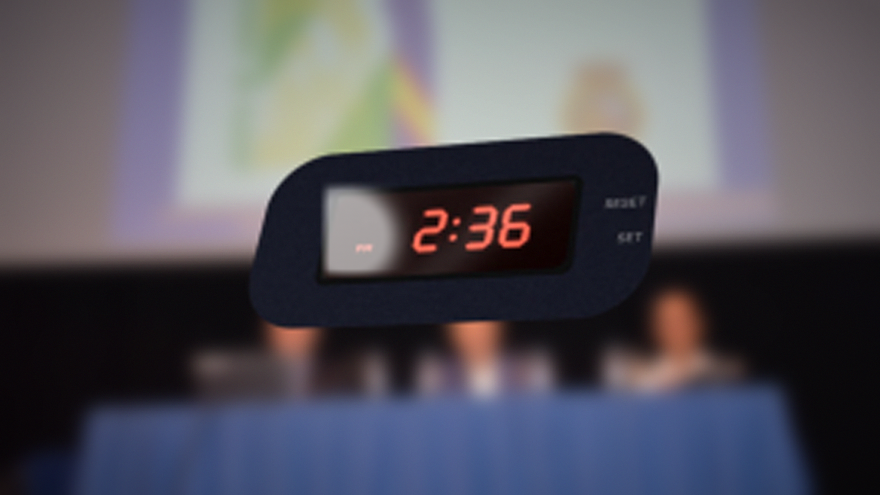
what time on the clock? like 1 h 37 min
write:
2 h 36 min
